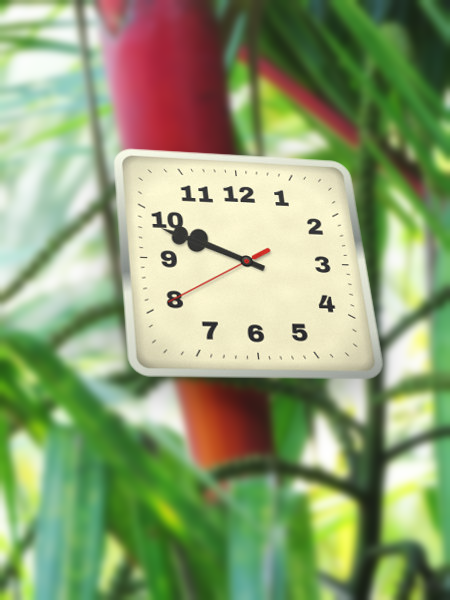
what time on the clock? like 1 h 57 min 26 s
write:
9 h 48 min 40 s
